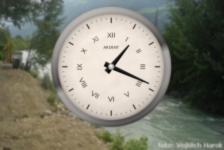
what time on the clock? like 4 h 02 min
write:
1 h 19 min
